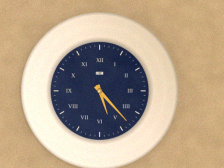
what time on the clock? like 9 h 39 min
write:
5 h 23 min
